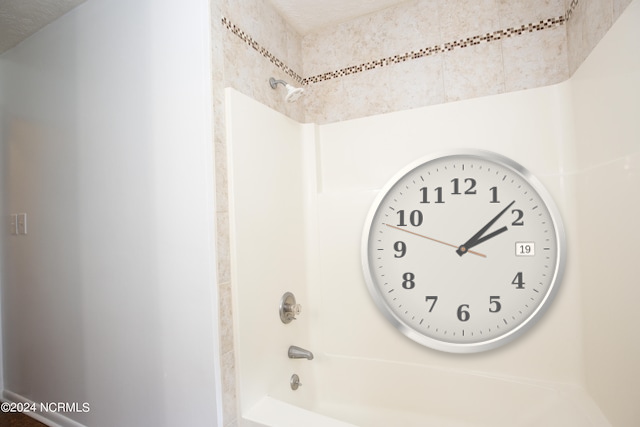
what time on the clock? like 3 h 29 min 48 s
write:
2 h 07 min 48 s
